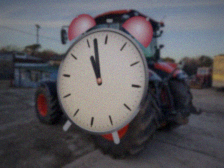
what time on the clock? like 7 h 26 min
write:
10 h 57 min
